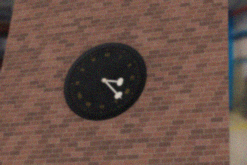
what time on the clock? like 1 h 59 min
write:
3 h 23 min
